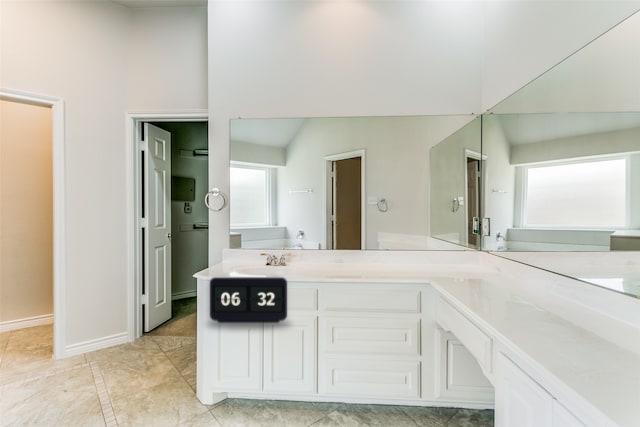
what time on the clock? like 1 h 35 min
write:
6 h 32 min
